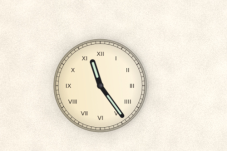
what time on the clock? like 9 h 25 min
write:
11 h 24 min
